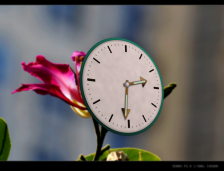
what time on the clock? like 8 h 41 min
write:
2 h 31 min
